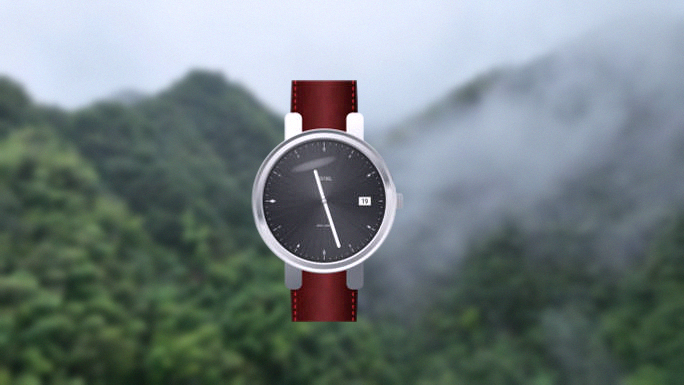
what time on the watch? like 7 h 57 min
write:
11 h 27 min
